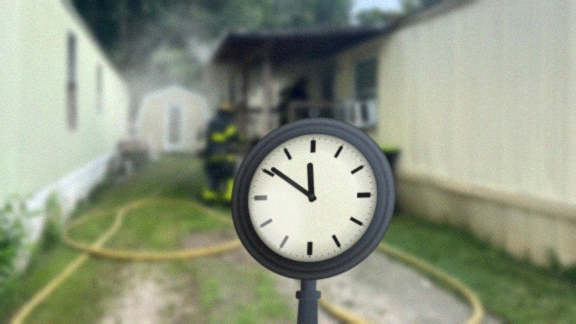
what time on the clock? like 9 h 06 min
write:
11 h 51 min
